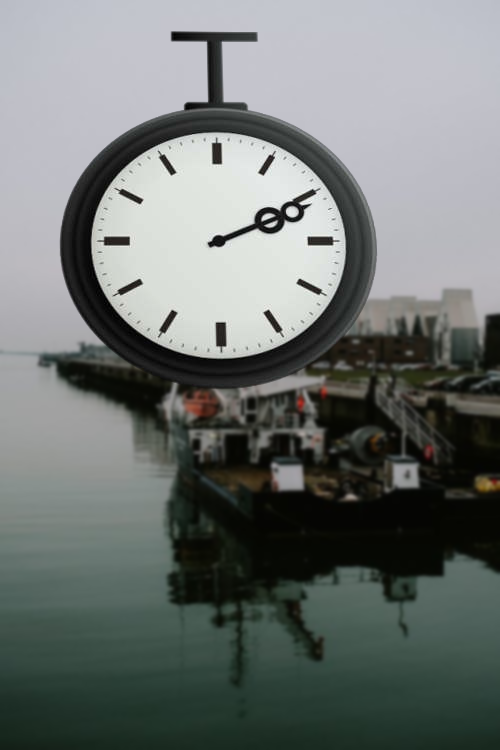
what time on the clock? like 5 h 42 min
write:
2 h 11 min
